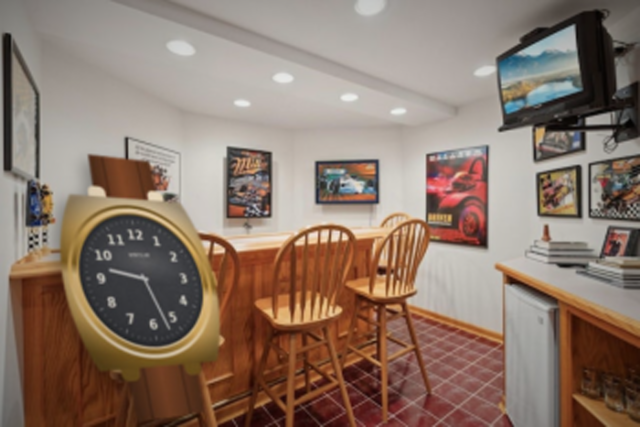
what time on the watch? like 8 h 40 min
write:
9 h 27 min
